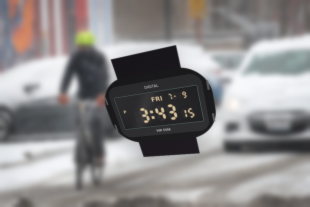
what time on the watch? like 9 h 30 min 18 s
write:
3 h 43 min 15 s
